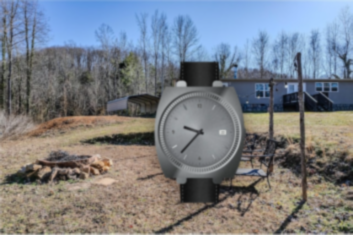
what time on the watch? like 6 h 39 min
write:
9 h 37 min
